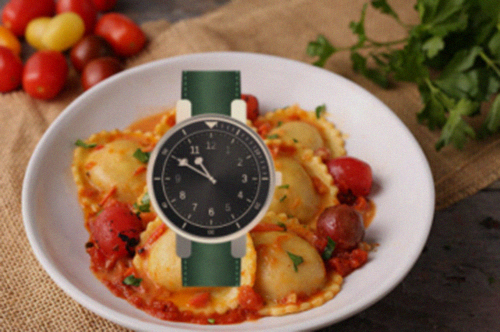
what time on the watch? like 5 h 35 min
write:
10 h 50 min
